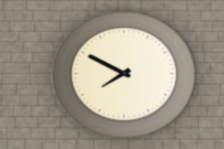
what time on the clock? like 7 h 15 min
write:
7 h 50 min
